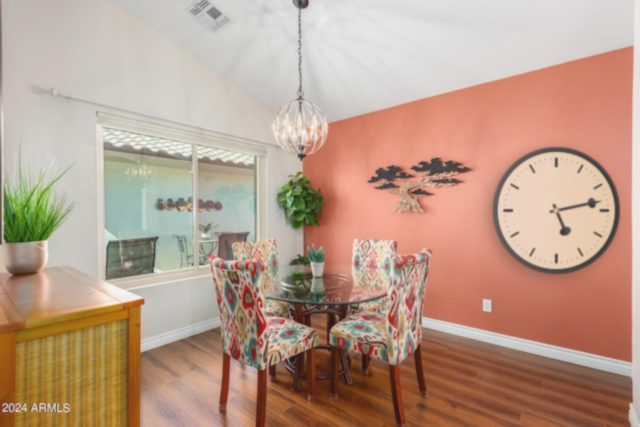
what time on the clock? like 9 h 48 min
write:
5 h 13 min
